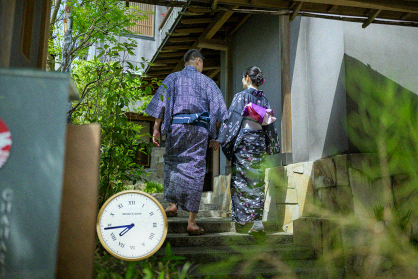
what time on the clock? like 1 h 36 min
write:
7 h 44 min
